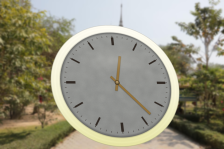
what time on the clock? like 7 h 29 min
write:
12 h 23 min
